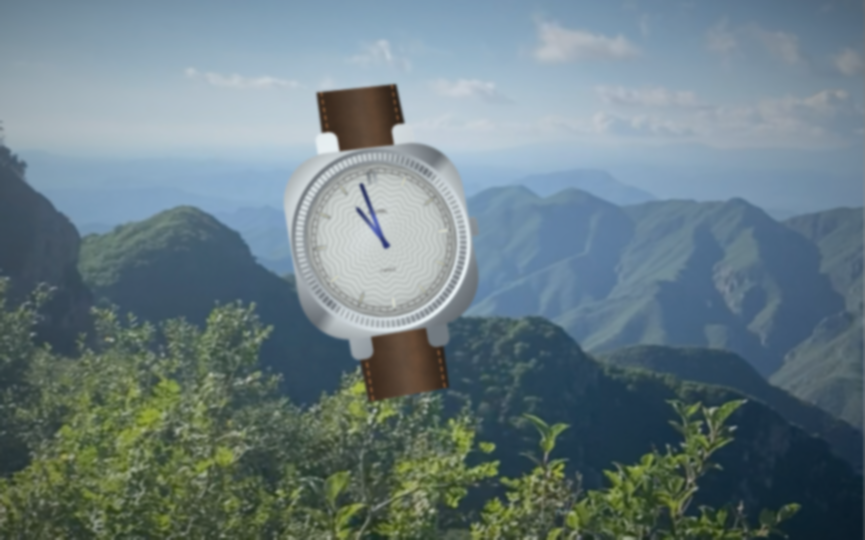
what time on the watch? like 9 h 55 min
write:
10 h 58 min
